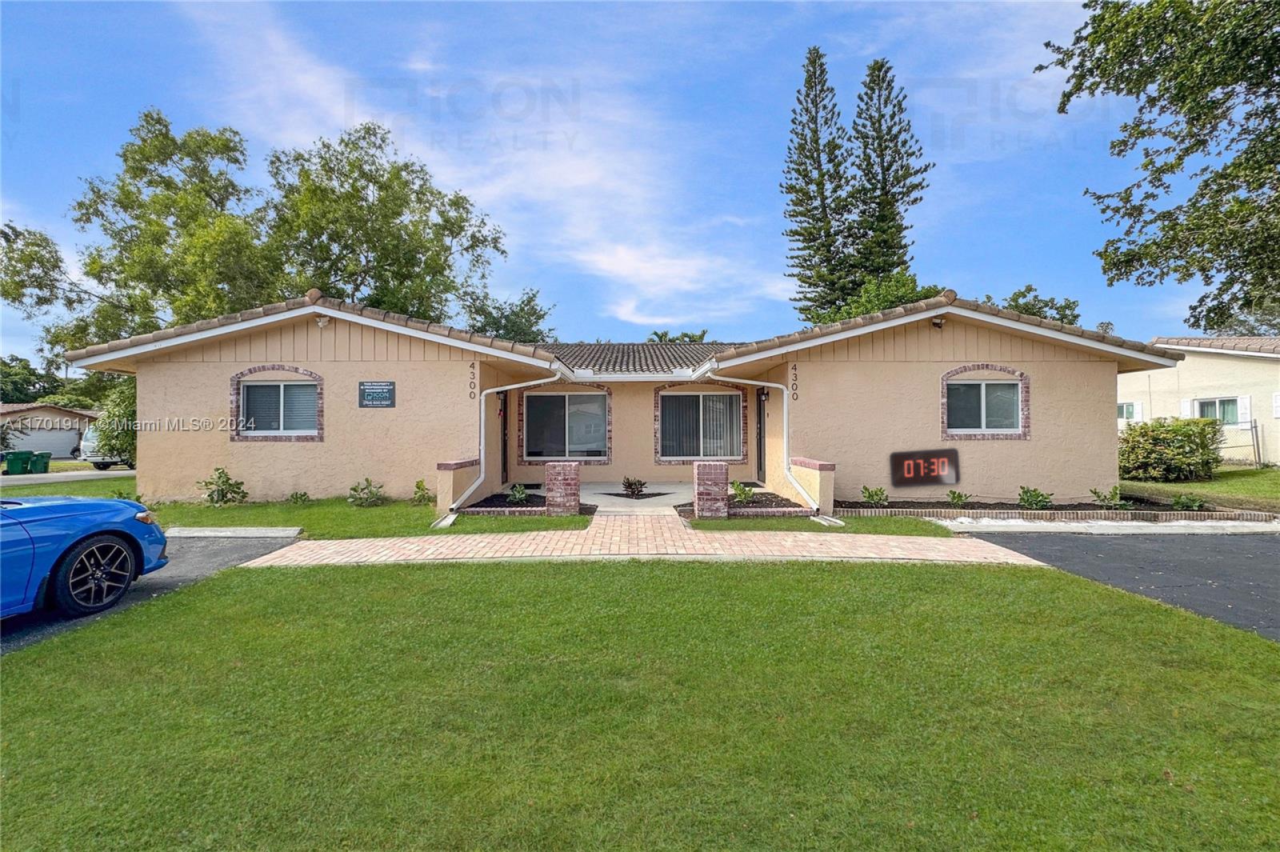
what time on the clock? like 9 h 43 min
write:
7 h 30 min
